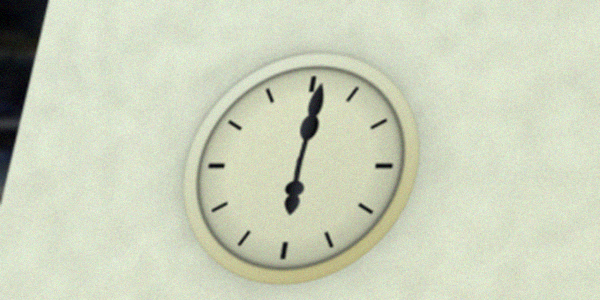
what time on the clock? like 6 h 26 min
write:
6 h 01 min
